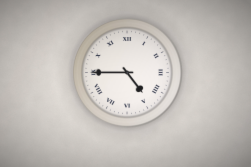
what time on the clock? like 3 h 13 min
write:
4 h 45 min
